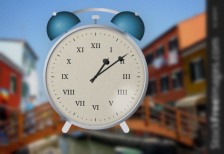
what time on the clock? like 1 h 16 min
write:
1 h 09 min
